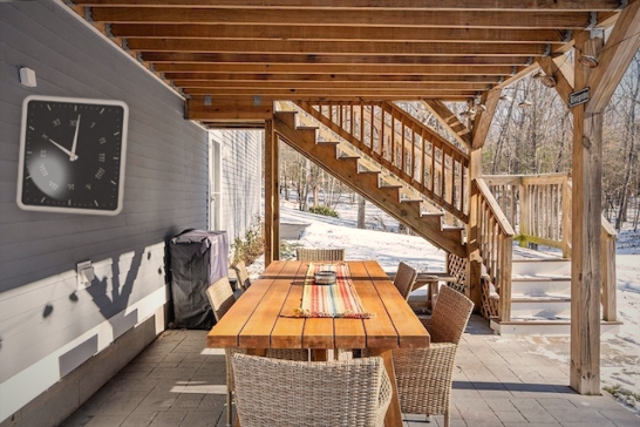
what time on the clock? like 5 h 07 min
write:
10 h 01 min
